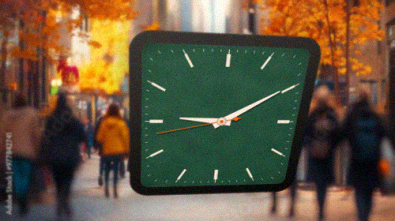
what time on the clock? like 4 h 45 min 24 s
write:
9 h 09 min 43 s
